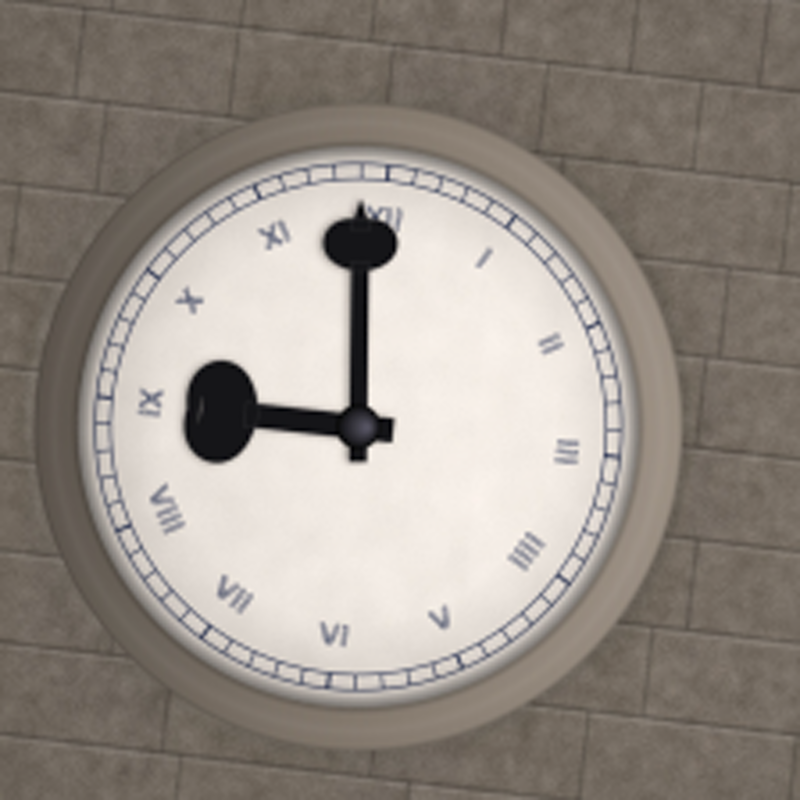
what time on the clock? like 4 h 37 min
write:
8 h 59 min
